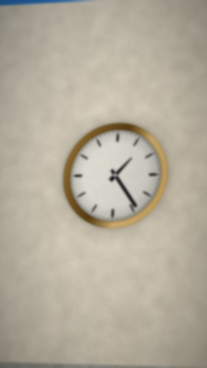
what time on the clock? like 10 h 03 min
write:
1 h 24 min
